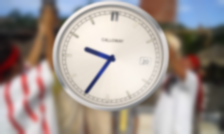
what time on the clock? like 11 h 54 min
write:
9 h 35 min
